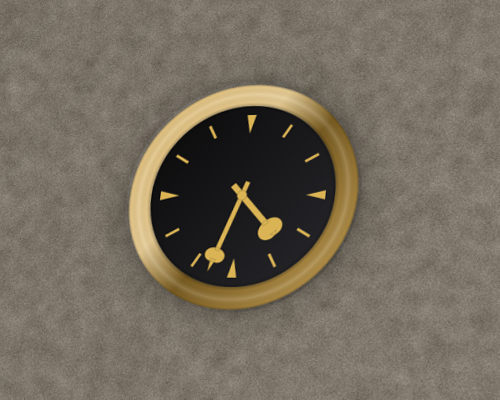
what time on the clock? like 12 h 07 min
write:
4 h 33 min
